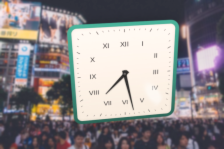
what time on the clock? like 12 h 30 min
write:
7 h 28 min
